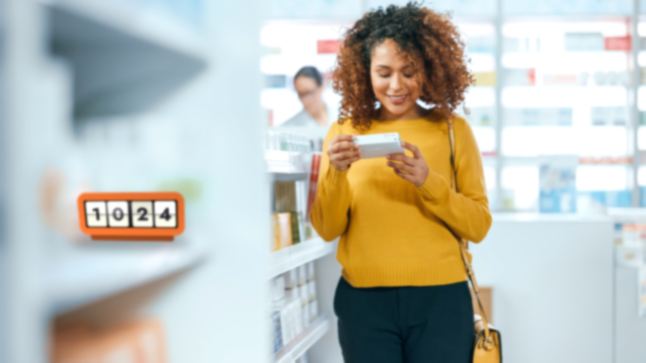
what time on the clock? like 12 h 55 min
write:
10 h 24 min
